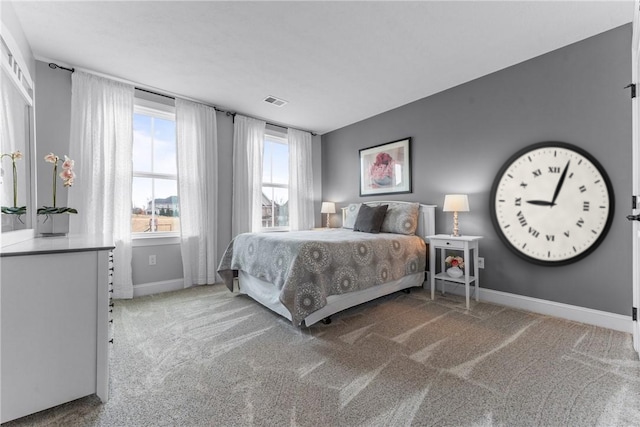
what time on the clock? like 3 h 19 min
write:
9 h 03 min
